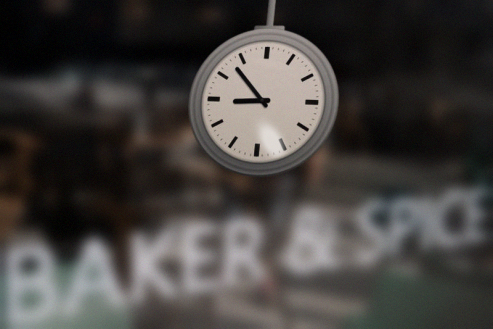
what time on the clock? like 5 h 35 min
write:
8 h 53 min
